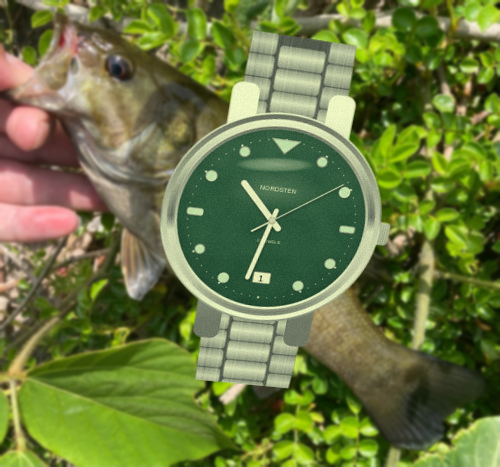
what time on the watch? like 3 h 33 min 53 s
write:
10 h 32 min 09 s
